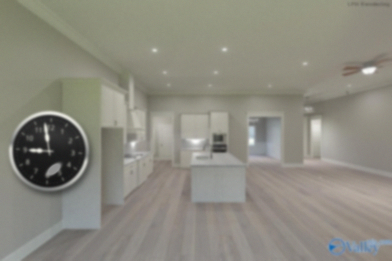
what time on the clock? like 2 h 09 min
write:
8 h 58 min
